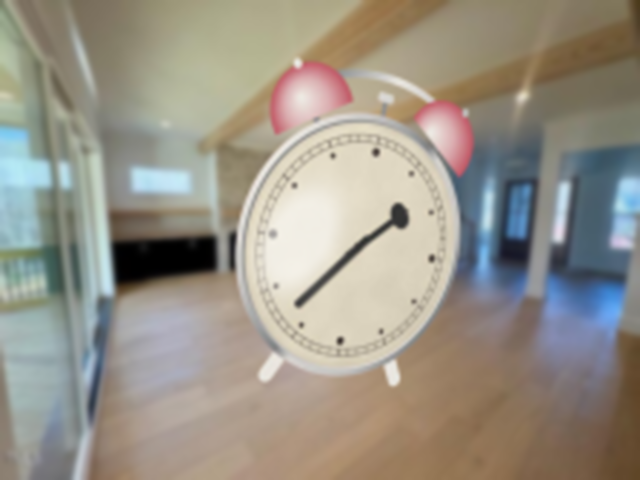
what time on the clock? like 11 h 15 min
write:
1 h 37 min
